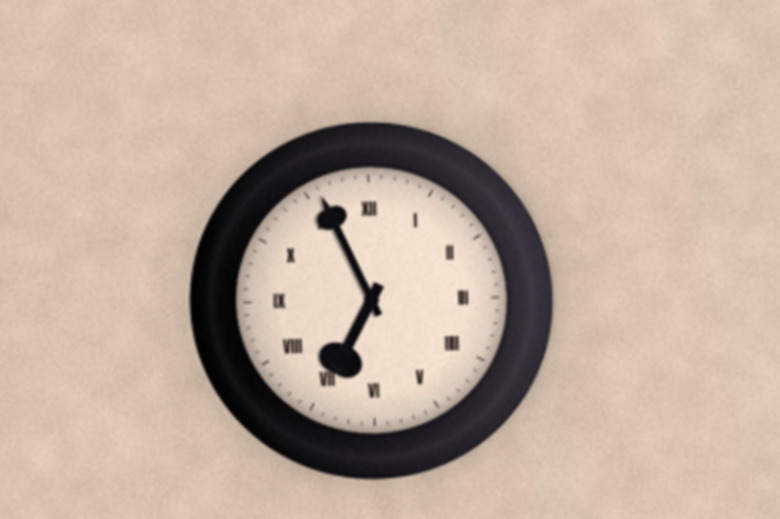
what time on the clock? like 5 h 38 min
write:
6 h 56 min
